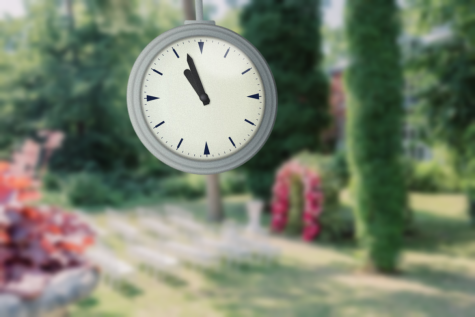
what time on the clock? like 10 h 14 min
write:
10 h 57 min
